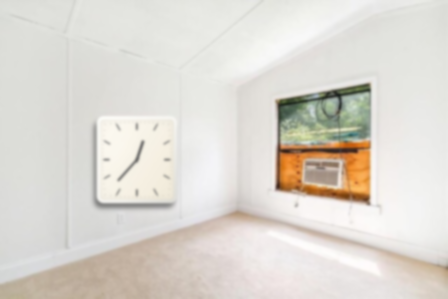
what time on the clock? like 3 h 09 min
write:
12 h 37 min
